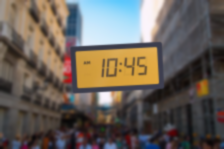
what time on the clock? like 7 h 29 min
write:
10 h 45 min
